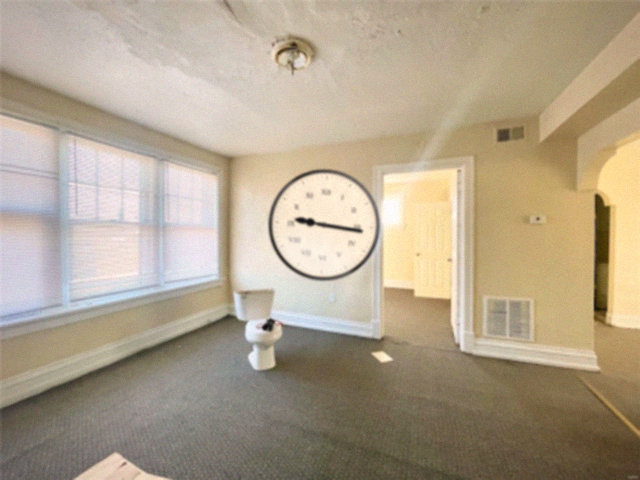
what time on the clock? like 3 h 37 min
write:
9 h 16 min
